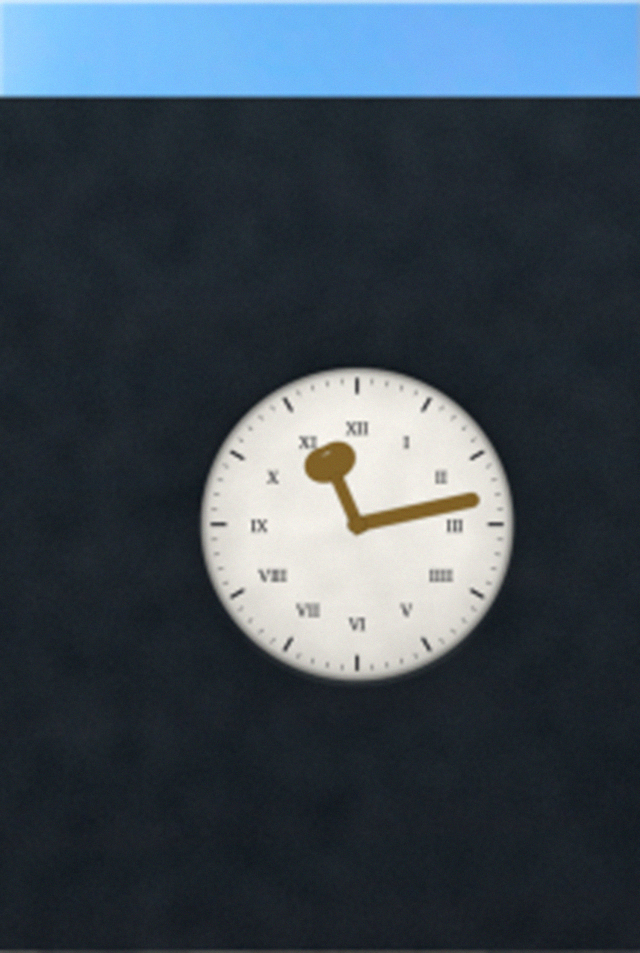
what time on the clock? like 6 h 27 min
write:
11 h 13 min
